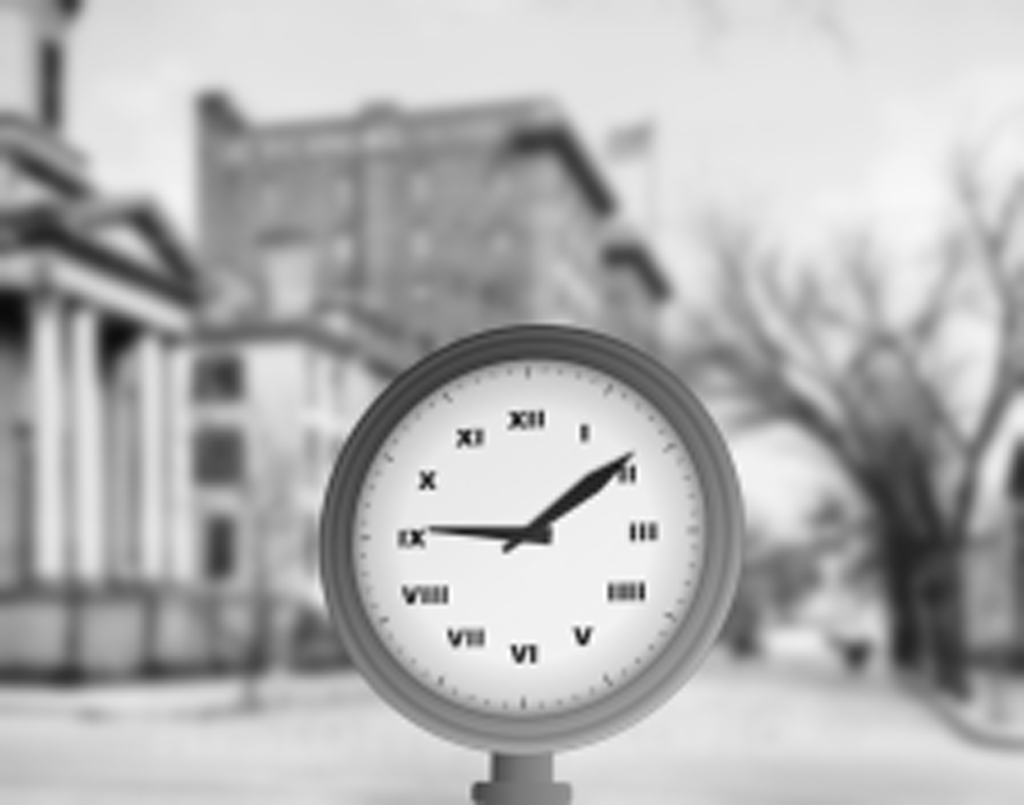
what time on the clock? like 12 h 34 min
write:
9 h 09 min
